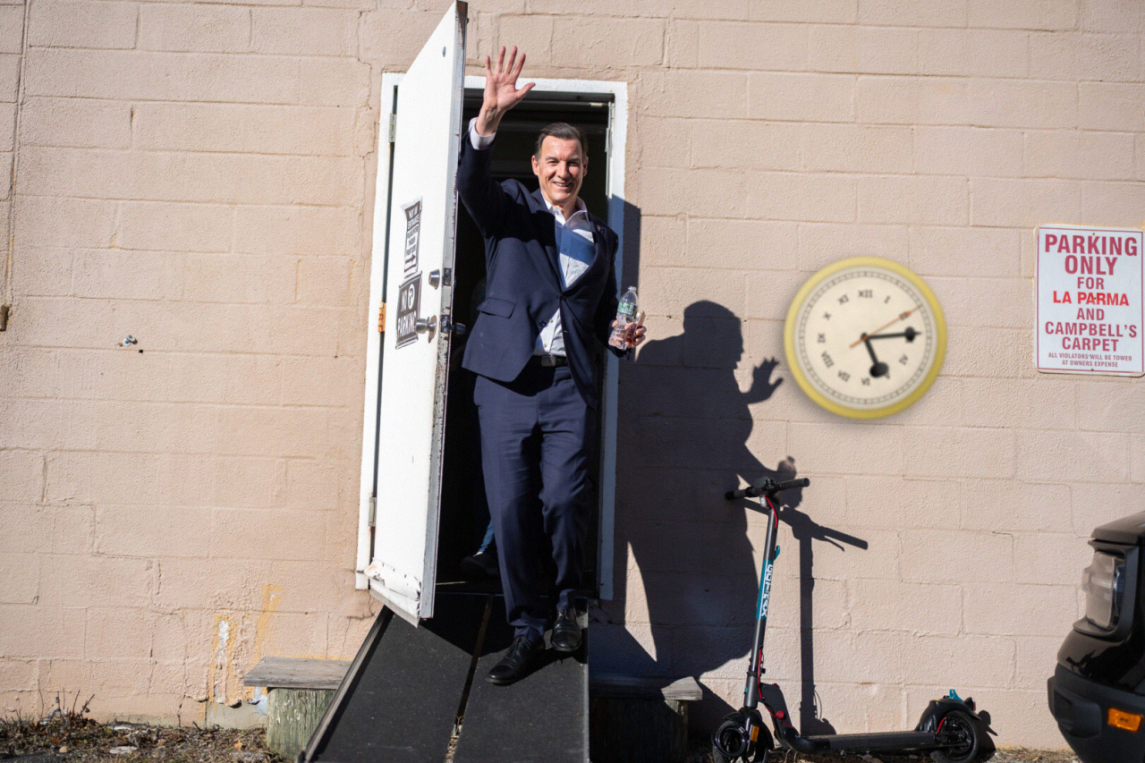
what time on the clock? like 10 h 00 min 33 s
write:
5 h 14 min 10 s
